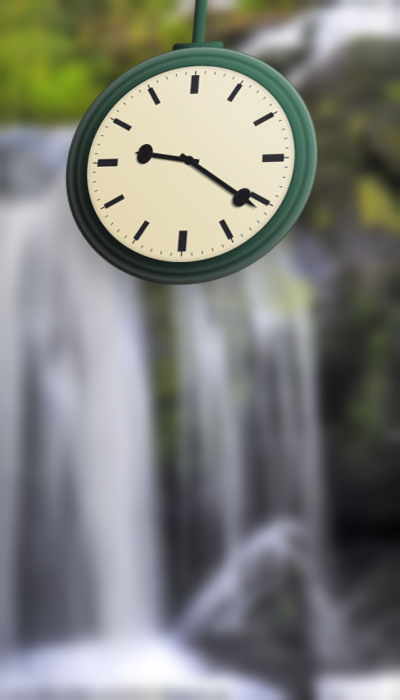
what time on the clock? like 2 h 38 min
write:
9 h 21 min
